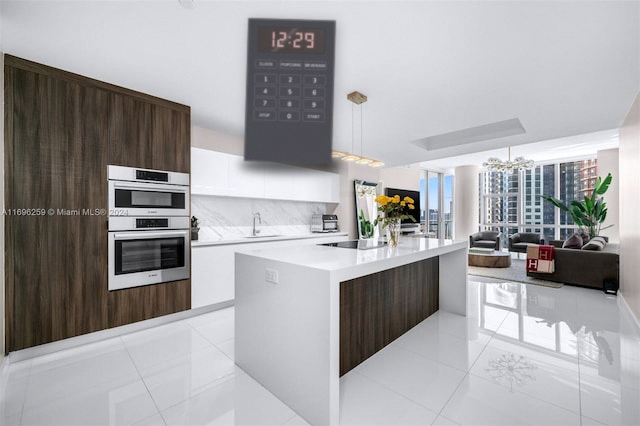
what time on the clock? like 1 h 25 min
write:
12 h 29 min
